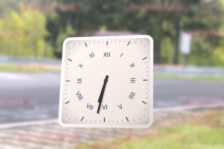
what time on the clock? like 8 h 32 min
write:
6 h 32 min
